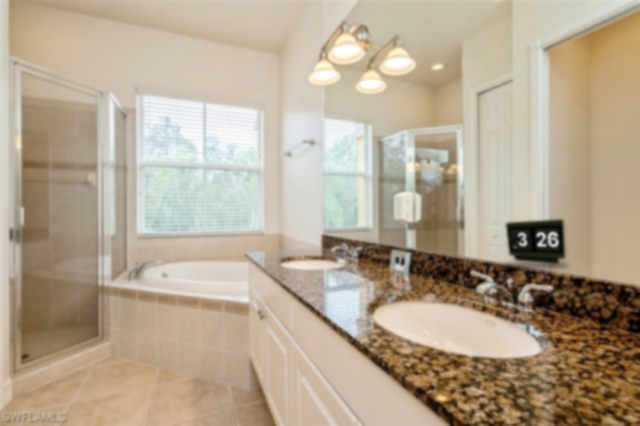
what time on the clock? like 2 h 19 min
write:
3 h 26 min
